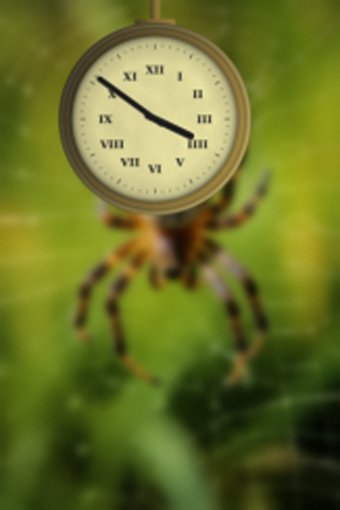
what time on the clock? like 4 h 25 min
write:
3 h 51 min
